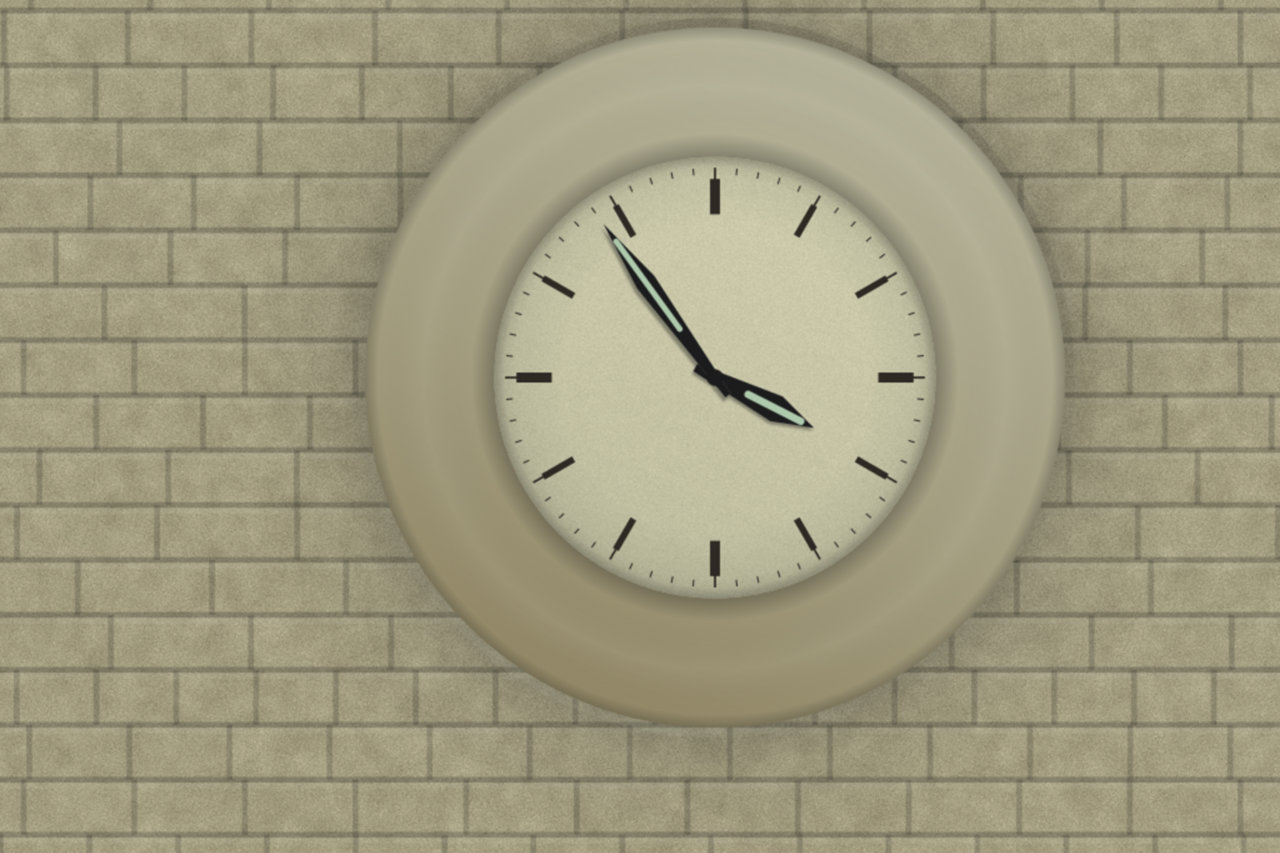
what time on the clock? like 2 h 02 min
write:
3 h 54 min
